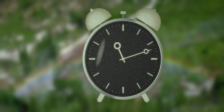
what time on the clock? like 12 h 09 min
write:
11 h 12 min
